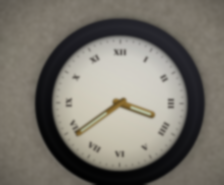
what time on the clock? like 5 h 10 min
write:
3 h 39 min
